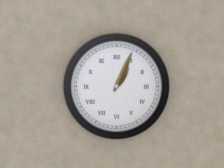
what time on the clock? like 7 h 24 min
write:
1 h 04 min
